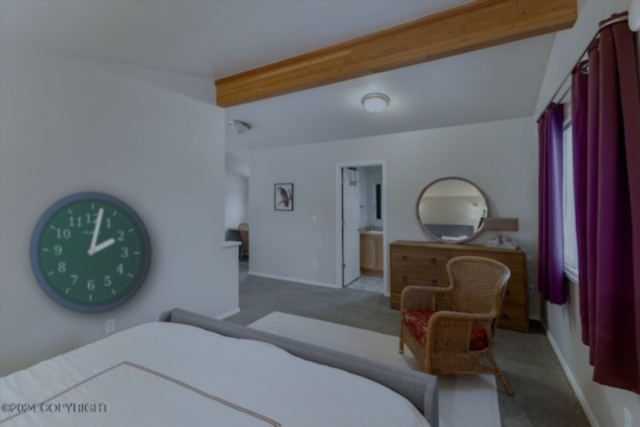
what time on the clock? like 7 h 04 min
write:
2 h 02 min
